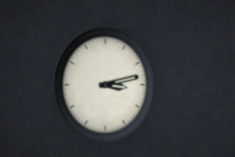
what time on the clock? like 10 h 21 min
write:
3 h 13 min
